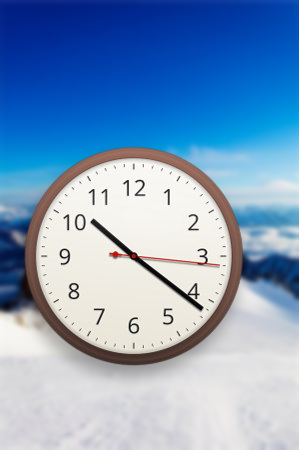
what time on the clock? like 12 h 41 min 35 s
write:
10 h 21 min 16 s
